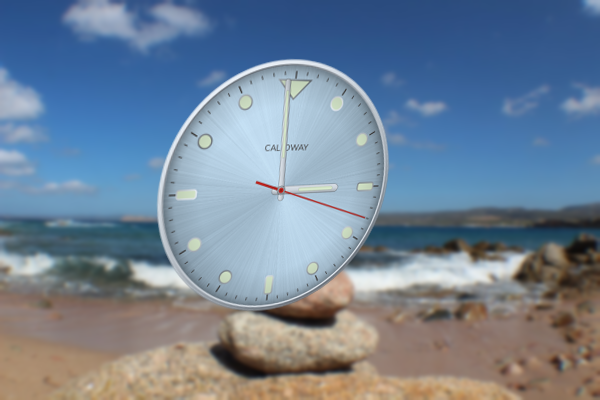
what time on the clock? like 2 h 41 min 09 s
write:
2 h 59 min 18 s
